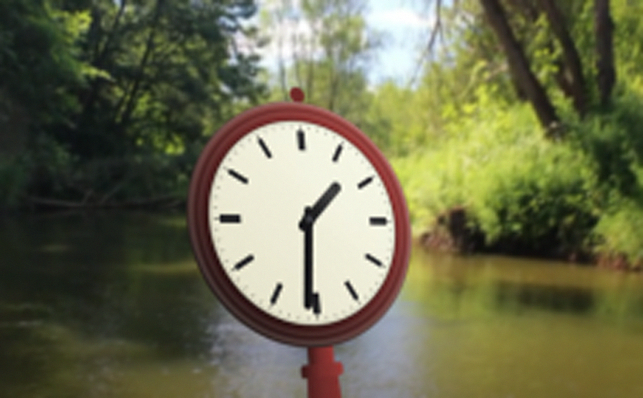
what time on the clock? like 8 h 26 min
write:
1 h 31 min
